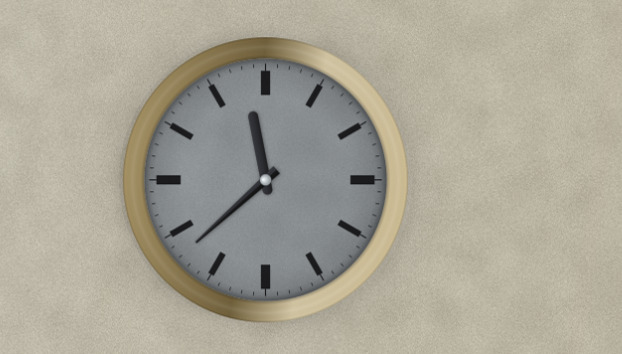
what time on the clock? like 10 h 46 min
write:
11 h 38 min
